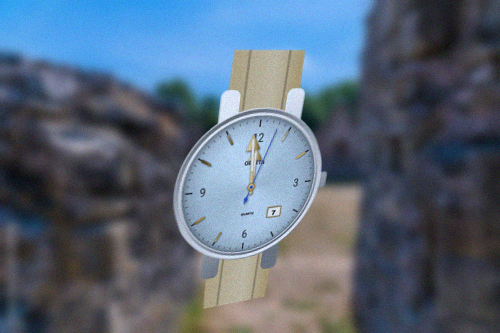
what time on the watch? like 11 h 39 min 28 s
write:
11 h 59 min 03 s
